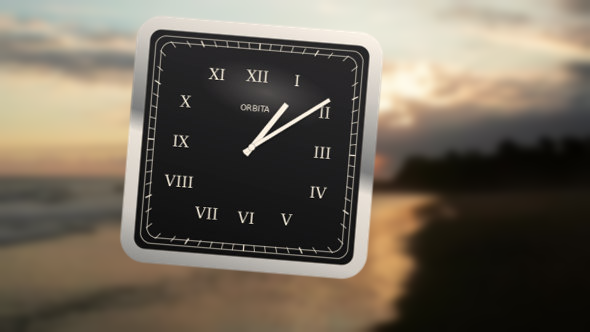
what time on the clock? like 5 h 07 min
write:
1 h 09 min
